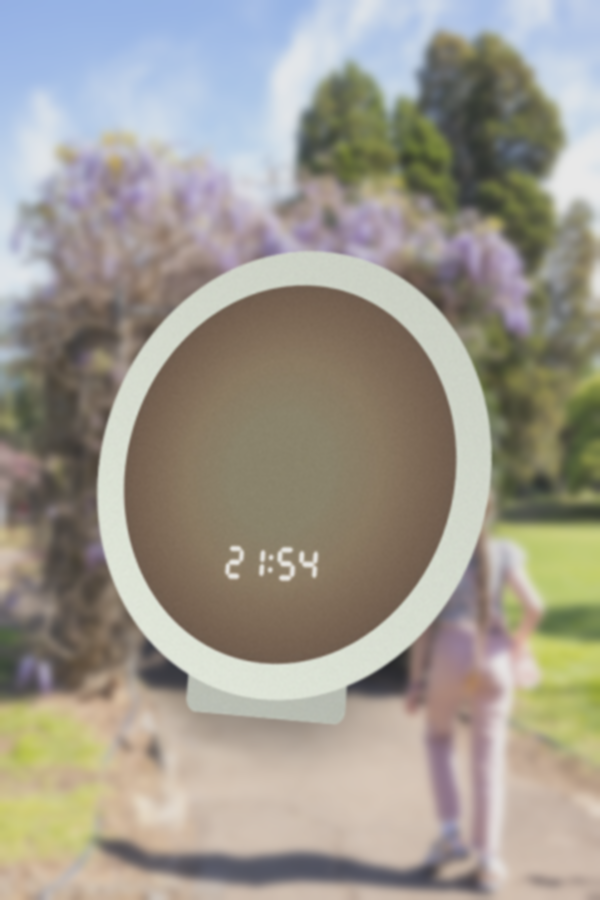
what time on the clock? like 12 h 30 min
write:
21 h 54 min
